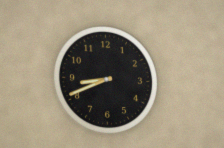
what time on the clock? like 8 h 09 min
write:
8 h 41 min
